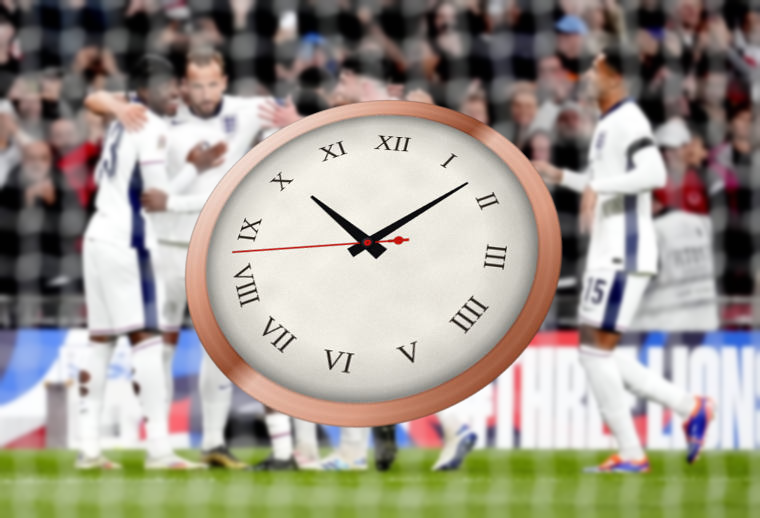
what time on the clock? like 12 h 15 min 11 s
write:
10 h 07 min 43 s
